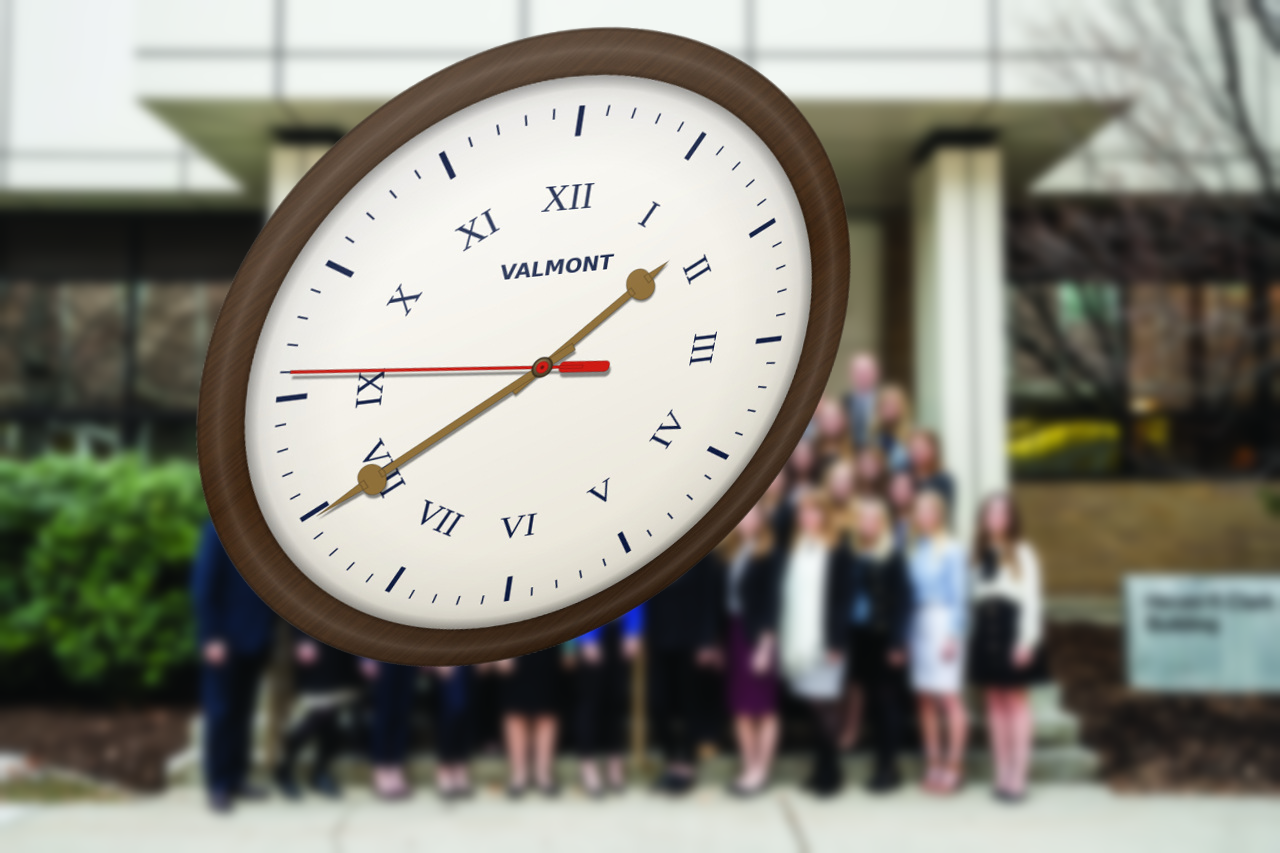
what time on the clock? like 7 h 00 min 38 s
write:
1 h 39 min 46 s
